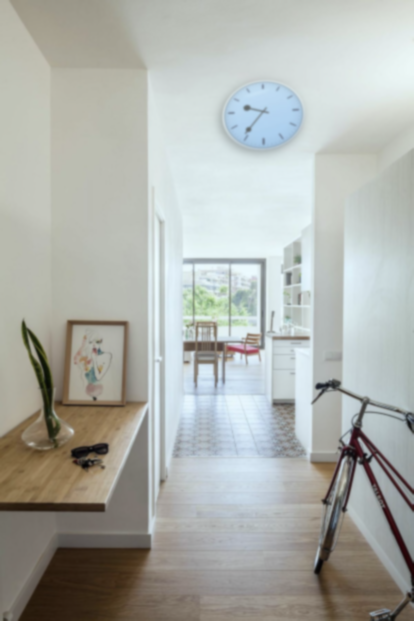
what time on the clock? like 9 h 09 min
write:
9 h 36 min
